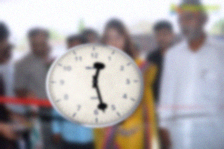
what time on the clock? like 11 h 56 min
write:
12 h 28 min
